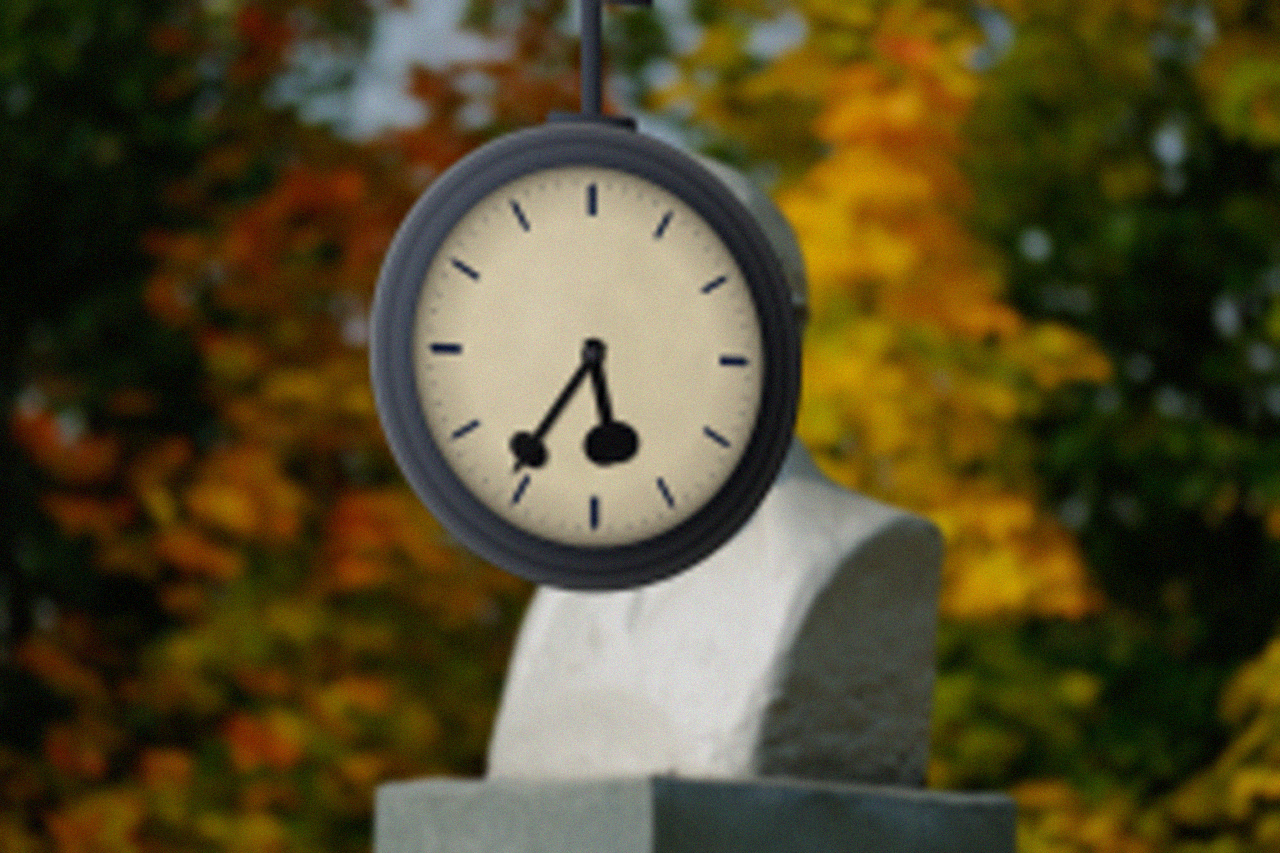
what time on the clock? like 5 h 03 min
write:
5 h 36 min
